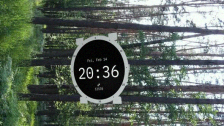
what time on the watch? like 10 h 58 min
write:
20 h 36 min
